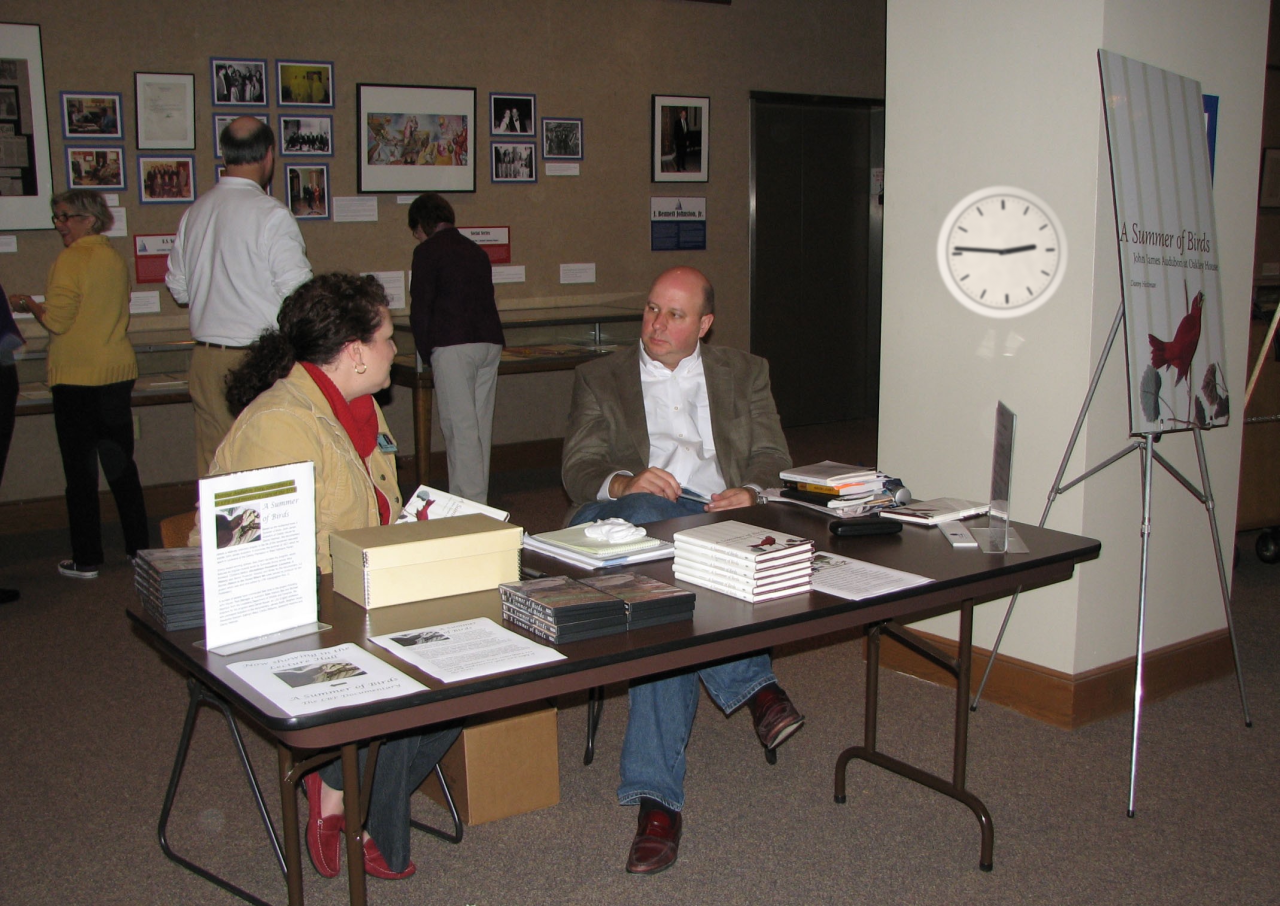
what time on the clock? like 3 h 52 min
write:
2 h 46 min
